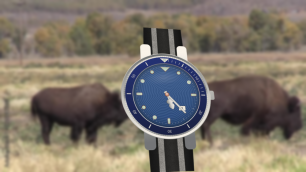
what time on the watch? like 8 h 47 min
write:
5 h 23 min
